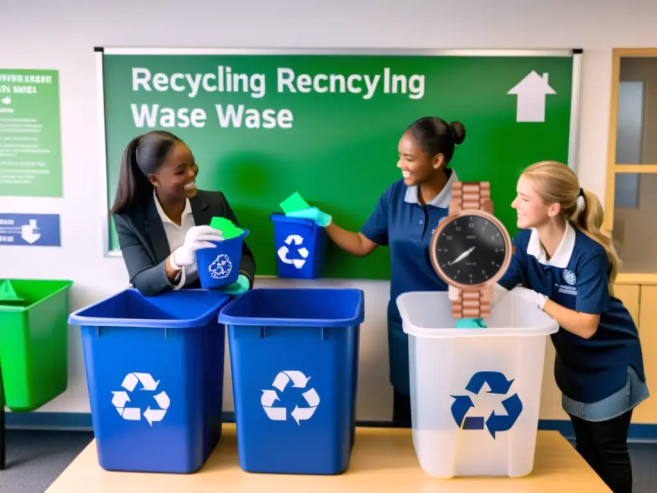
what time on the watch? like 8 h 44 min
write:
7 h 39 min
